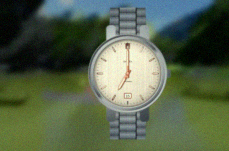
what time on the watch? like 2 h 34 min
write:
7 h 00 min
